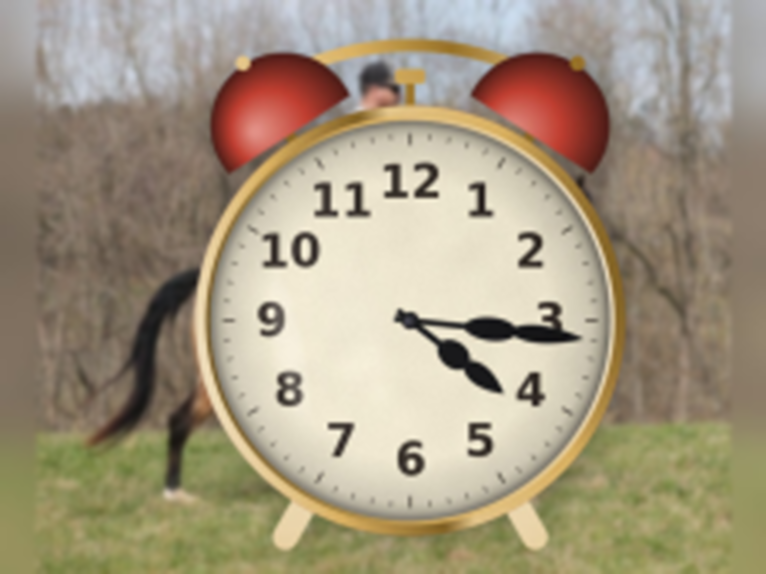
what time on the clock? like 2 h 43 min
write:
4 h 16 min
